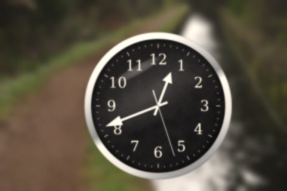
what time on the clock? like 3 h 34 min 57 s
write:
12 h 41 min 27 s
